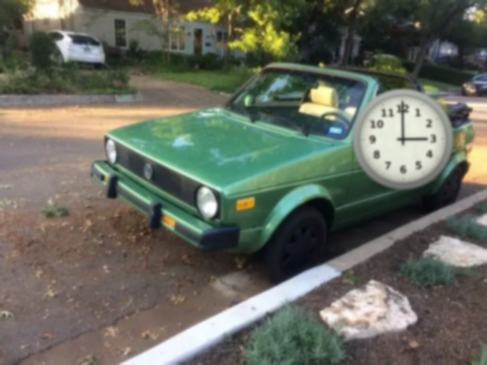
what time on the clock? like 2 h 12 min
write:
3 h 00 min
